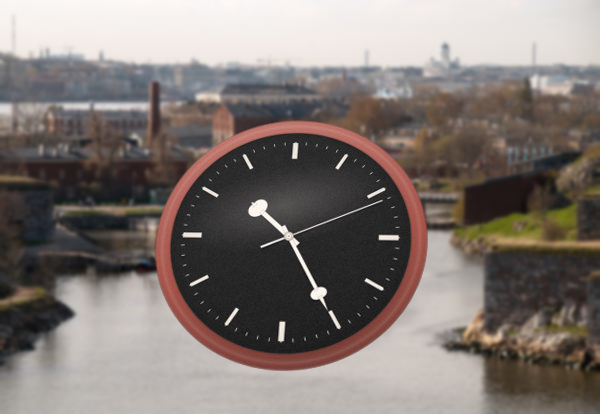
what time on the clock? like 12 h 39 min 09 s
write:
10 h 25 min 11 s
